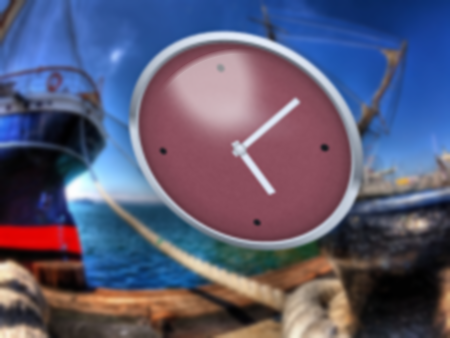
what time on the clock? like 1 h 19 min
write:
5 h 09 min
